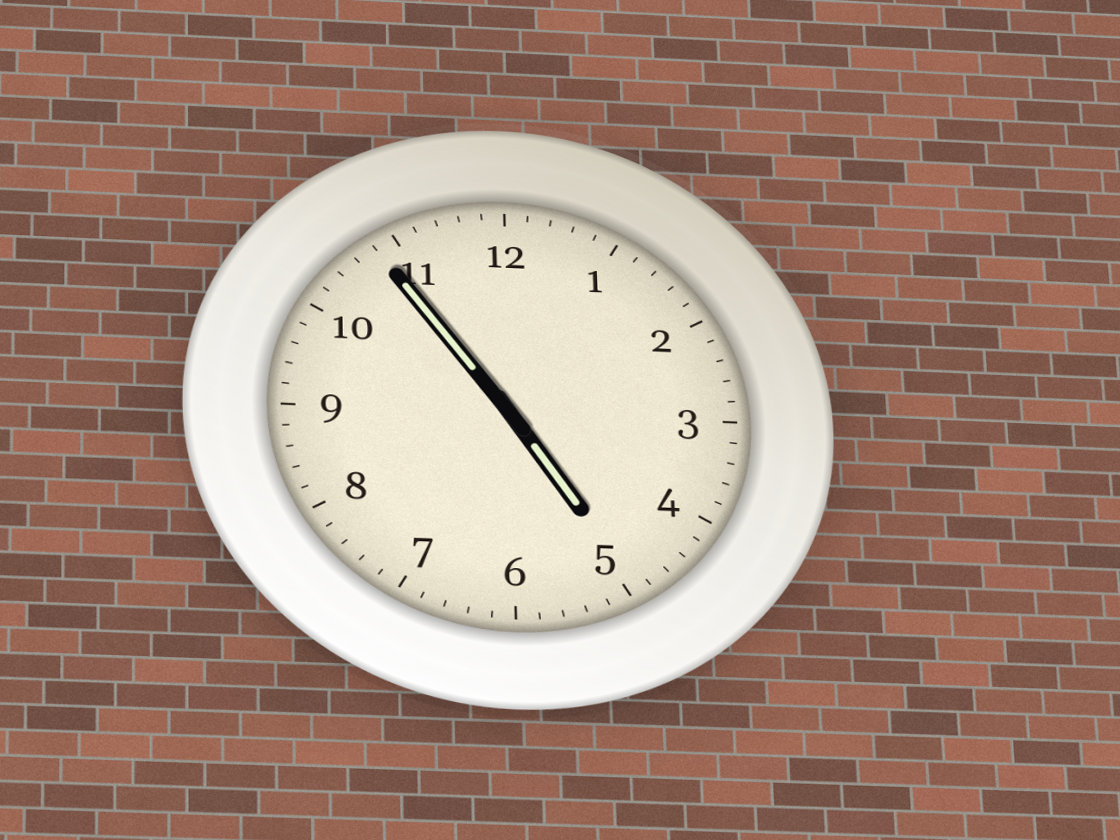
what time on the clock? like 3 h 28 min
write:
4 h 54 min
